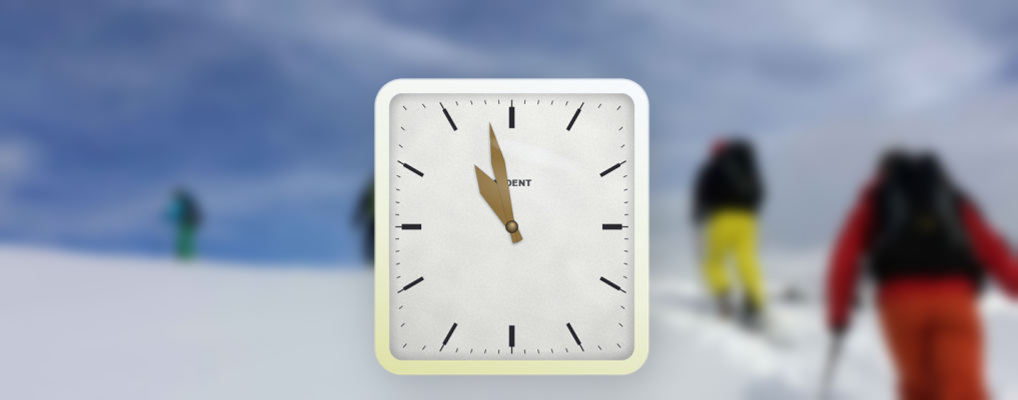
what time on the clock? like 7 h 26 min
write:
10 h 58 min
